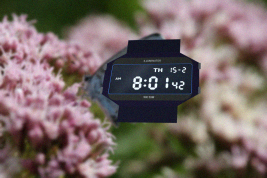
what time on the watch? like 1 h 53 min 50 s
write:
8 h 01 min 42 s
